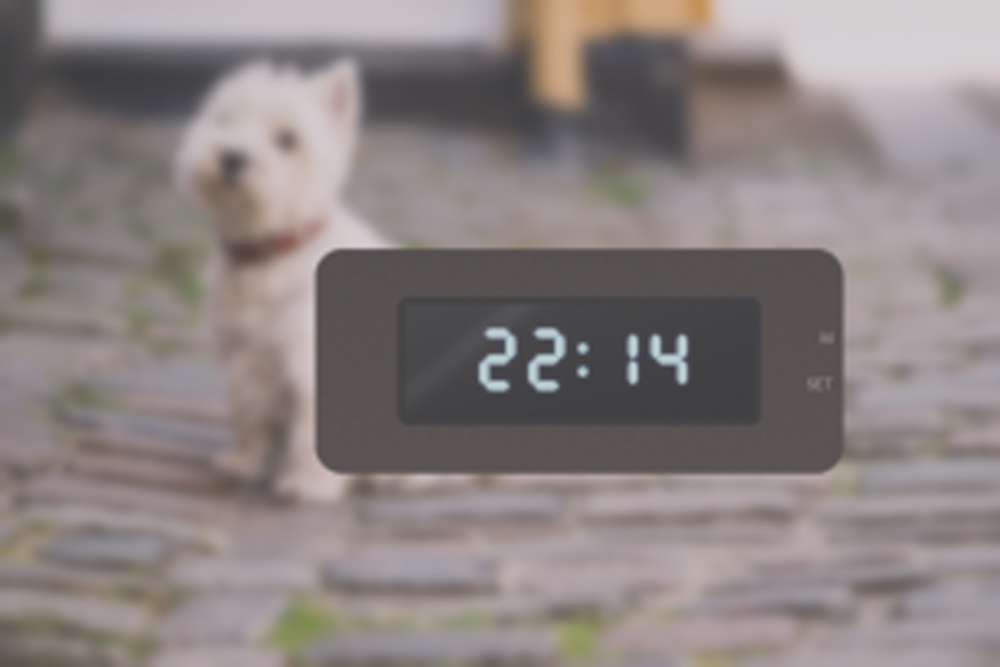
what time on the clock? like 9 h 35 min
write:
22 h 14 min
